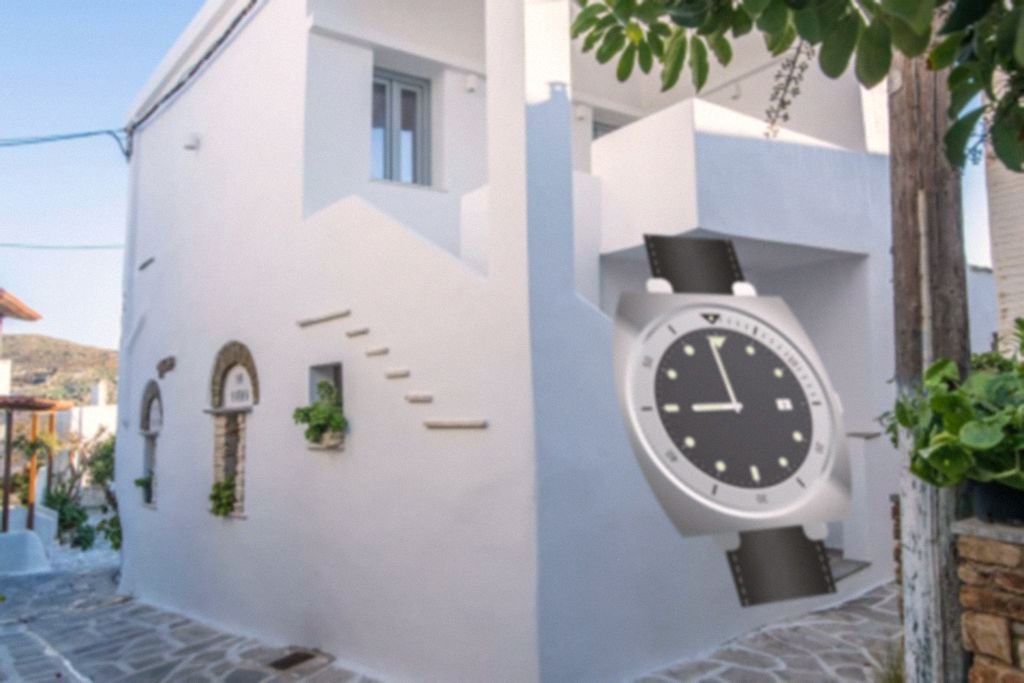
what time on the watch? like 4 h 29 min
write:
8 h 59 min
